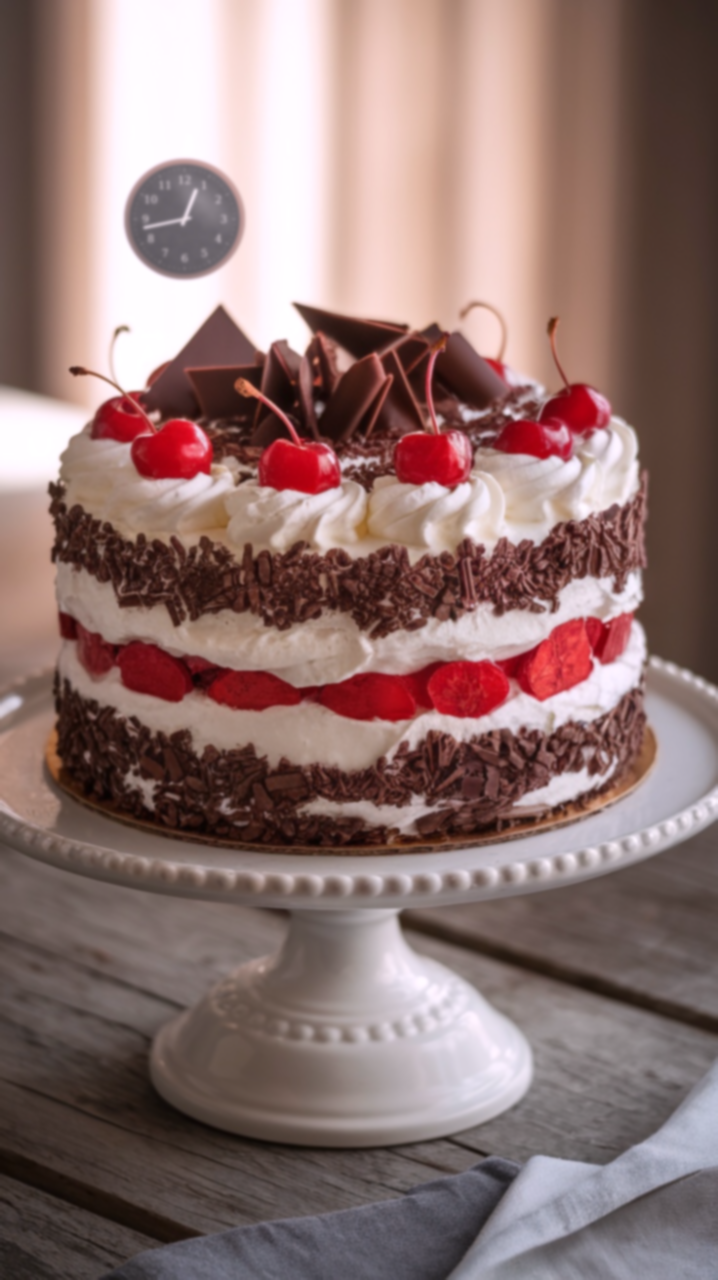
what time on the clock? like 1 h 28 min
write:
12 h 43 min
